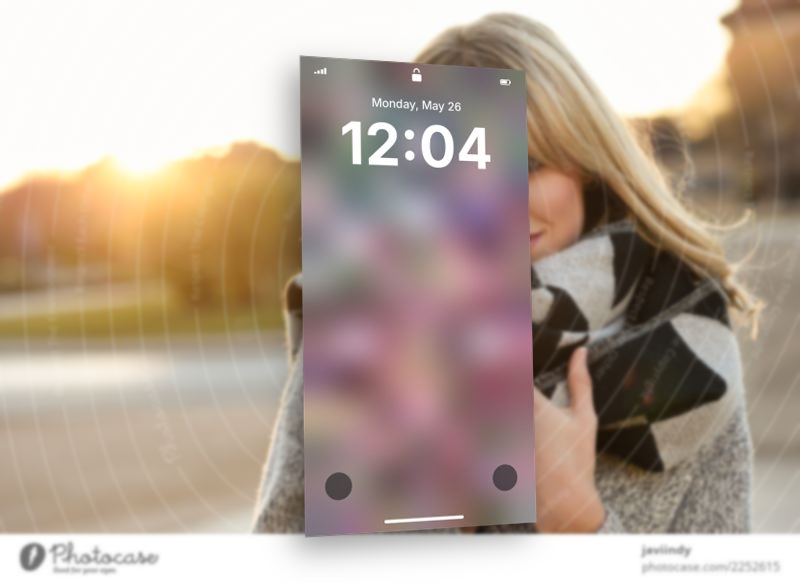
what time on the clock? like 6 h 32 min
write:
12 h 04 min
